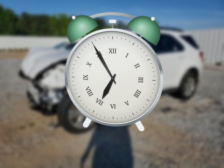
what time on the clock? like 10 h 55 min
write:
6 h 55 min
